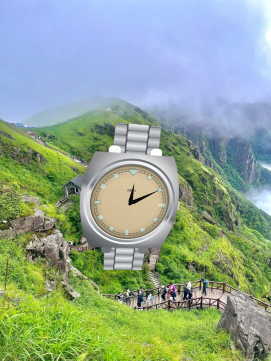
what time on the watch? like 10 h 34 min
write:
12 h 10 min
